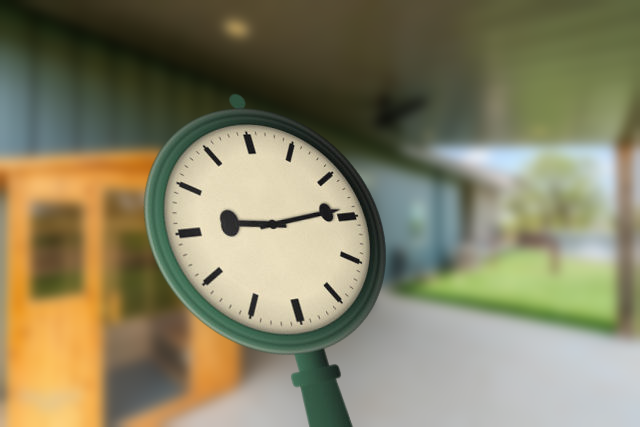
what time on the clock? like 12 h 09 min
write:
9 h 14 min
